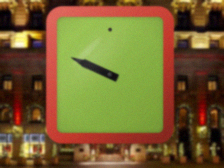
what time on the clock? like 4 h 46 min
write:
9 h 49 min
